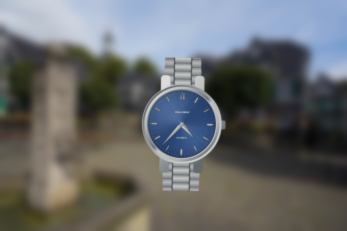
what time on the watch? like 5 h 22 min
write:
4 h 37 min
